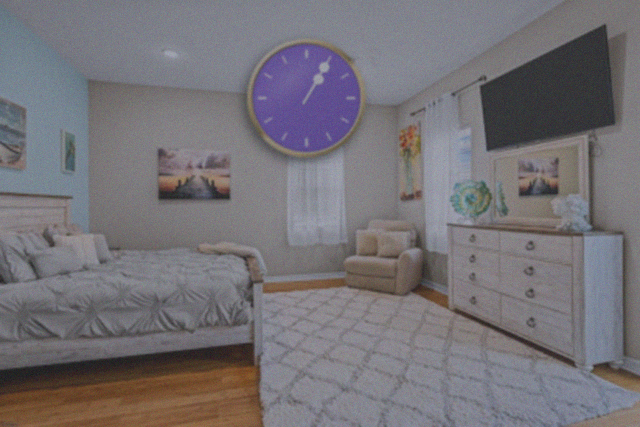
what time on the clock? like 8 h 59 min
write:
1 h 05 min
